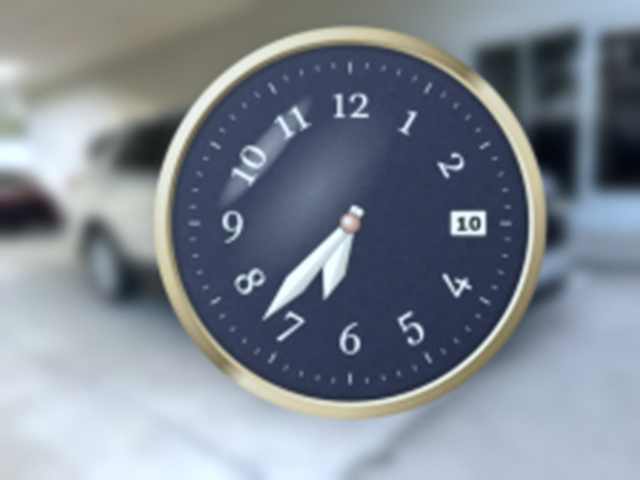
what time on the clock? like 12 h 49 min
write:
6 h 37 min
